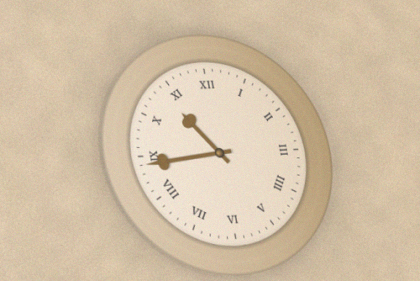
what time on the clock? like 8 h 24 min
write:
10 h 44 min
